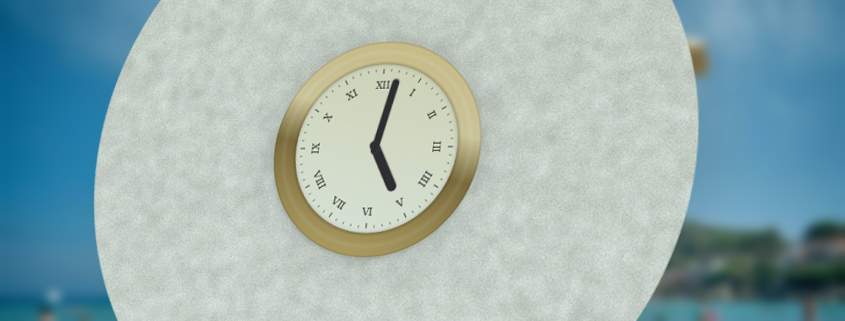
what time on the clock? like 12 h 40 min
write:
5 h 02 min
